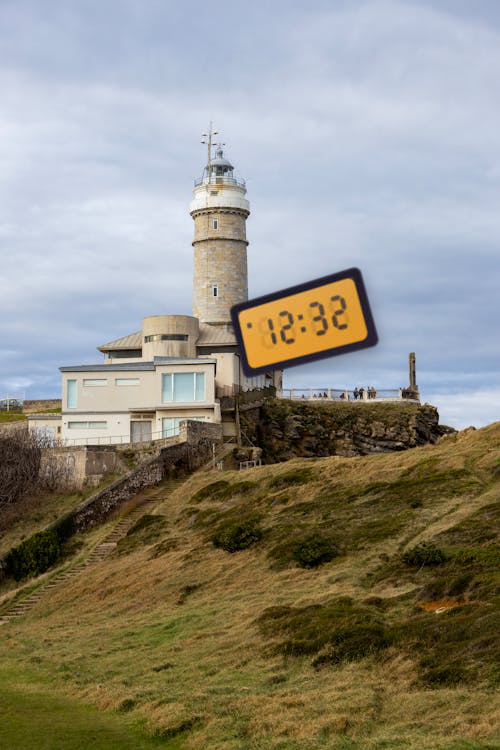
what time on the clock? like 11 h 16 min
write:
12 h 32 min
